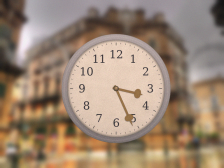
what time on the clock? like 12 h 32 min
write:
3 h 26 min
